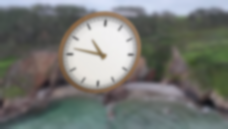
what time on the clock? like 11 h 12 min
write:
10 h 47 min
